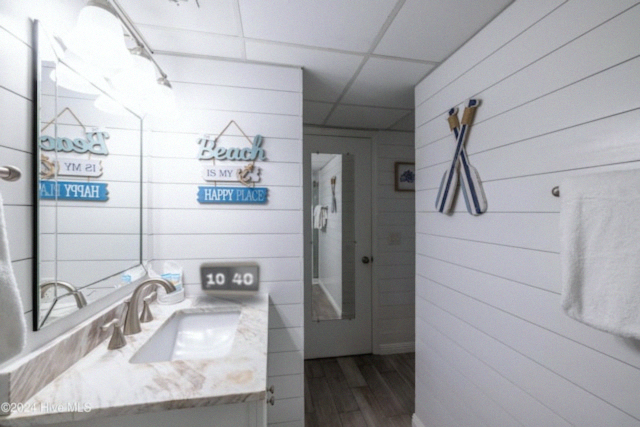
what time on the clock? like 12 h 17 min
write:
10 h 40 min
